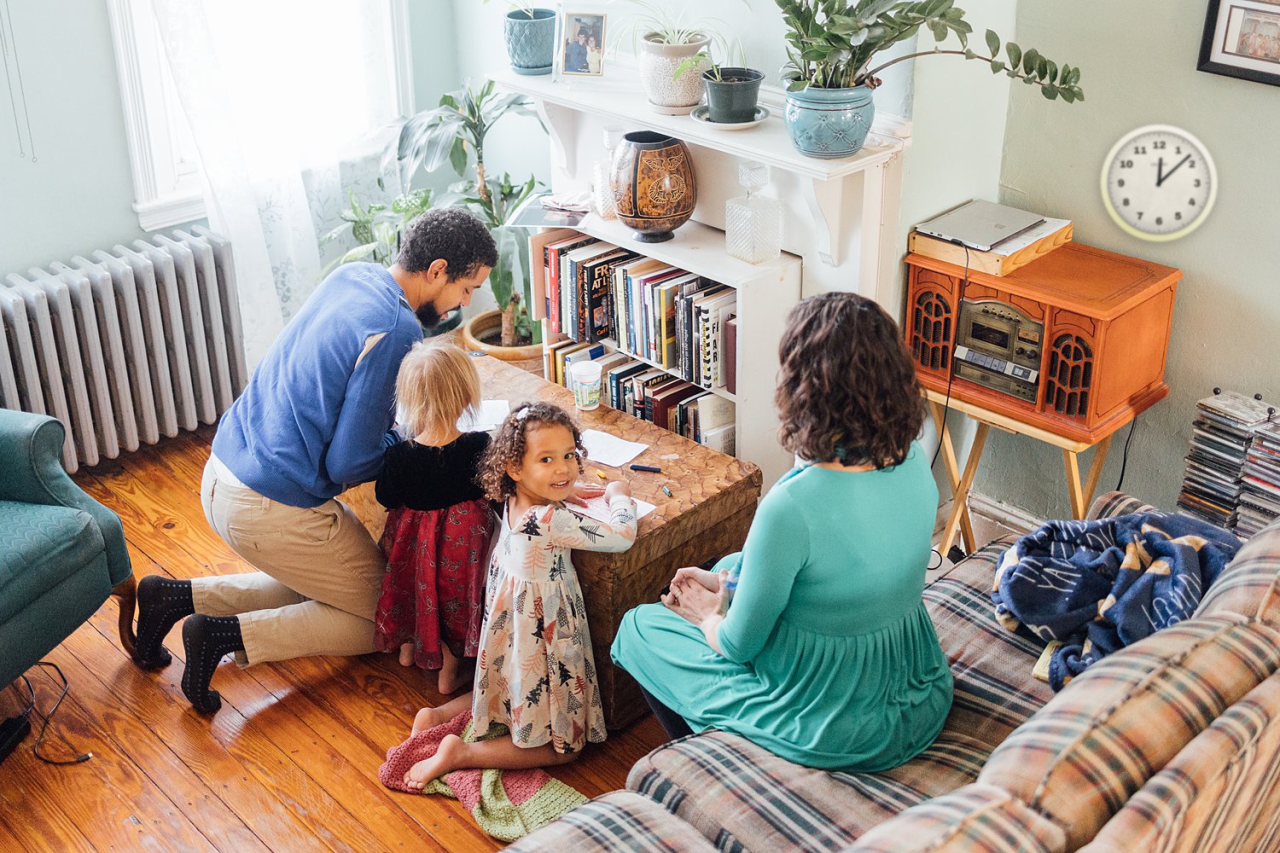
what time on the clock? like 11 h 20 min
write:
12 h 08 min
